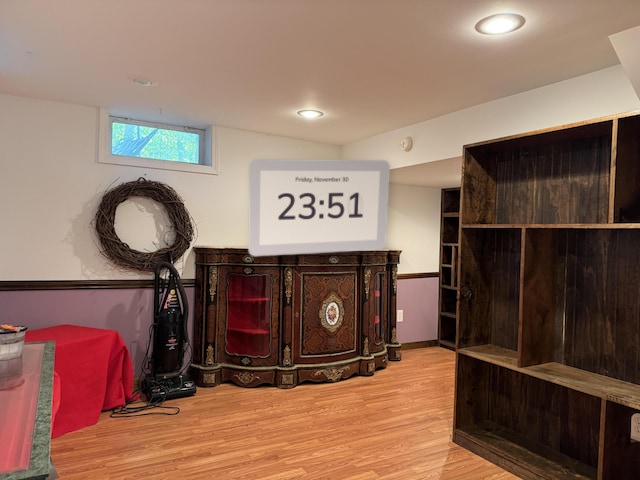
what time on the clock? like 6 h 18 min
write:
23 h 51 min
